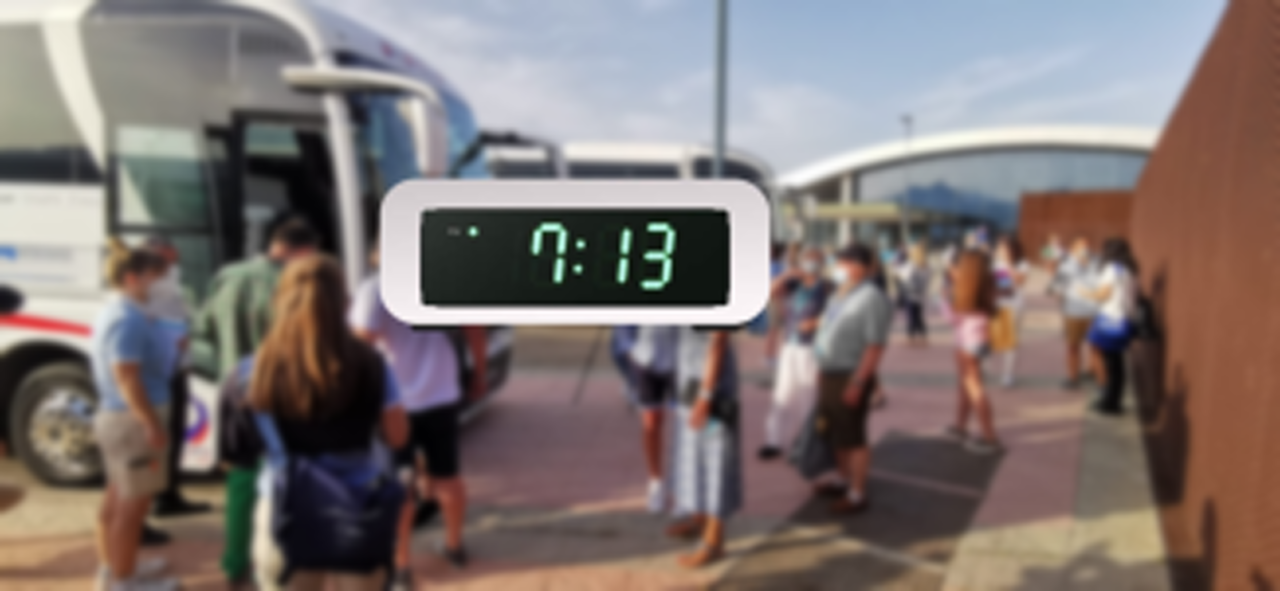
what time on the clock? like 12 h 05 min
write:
7 h 13 min
